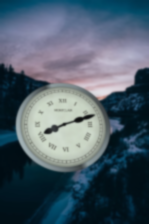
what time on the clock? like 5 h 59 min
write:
8 h 12 min
